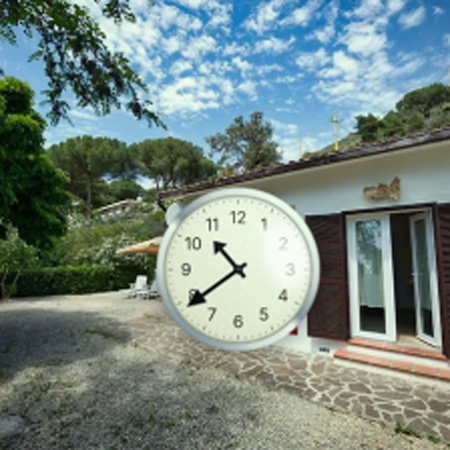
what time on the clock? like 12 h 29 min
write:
10 h 39 min
